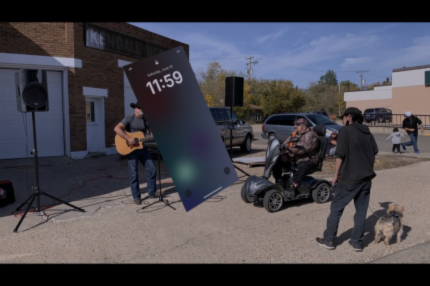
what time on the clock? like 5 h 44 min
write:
11 h 59 min
